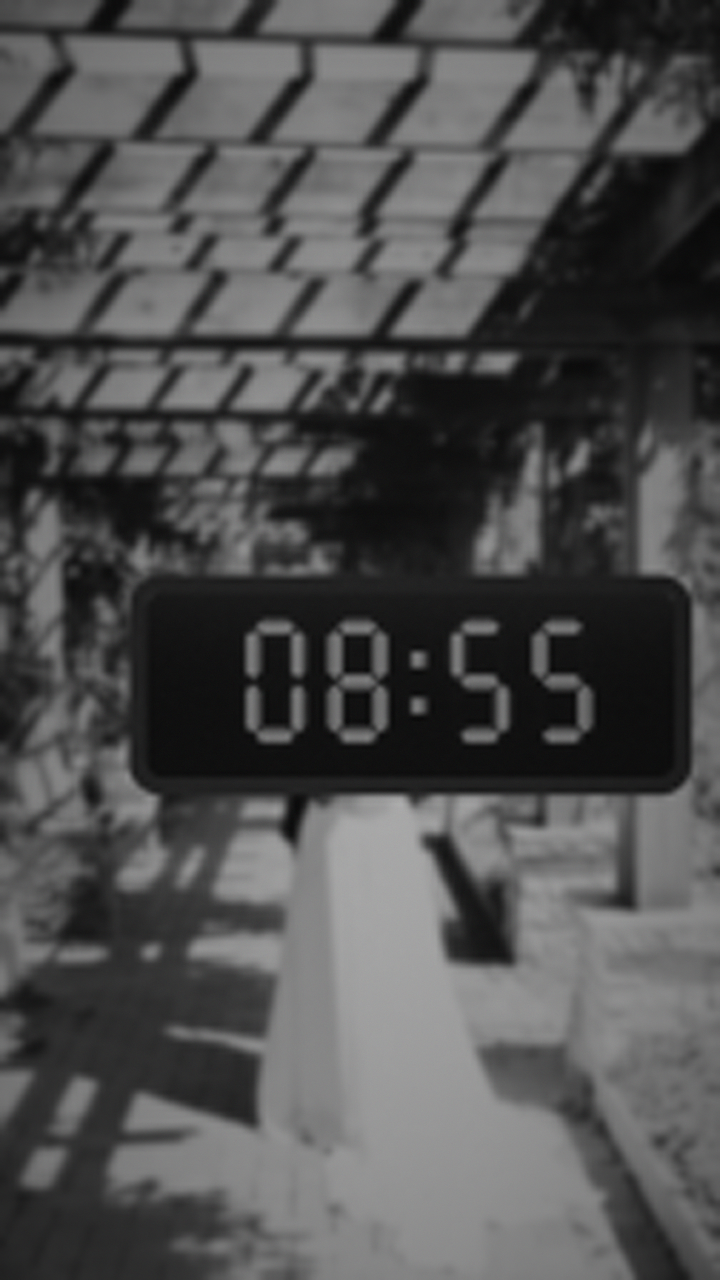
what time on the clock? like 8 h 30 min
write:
8 h 55 min
